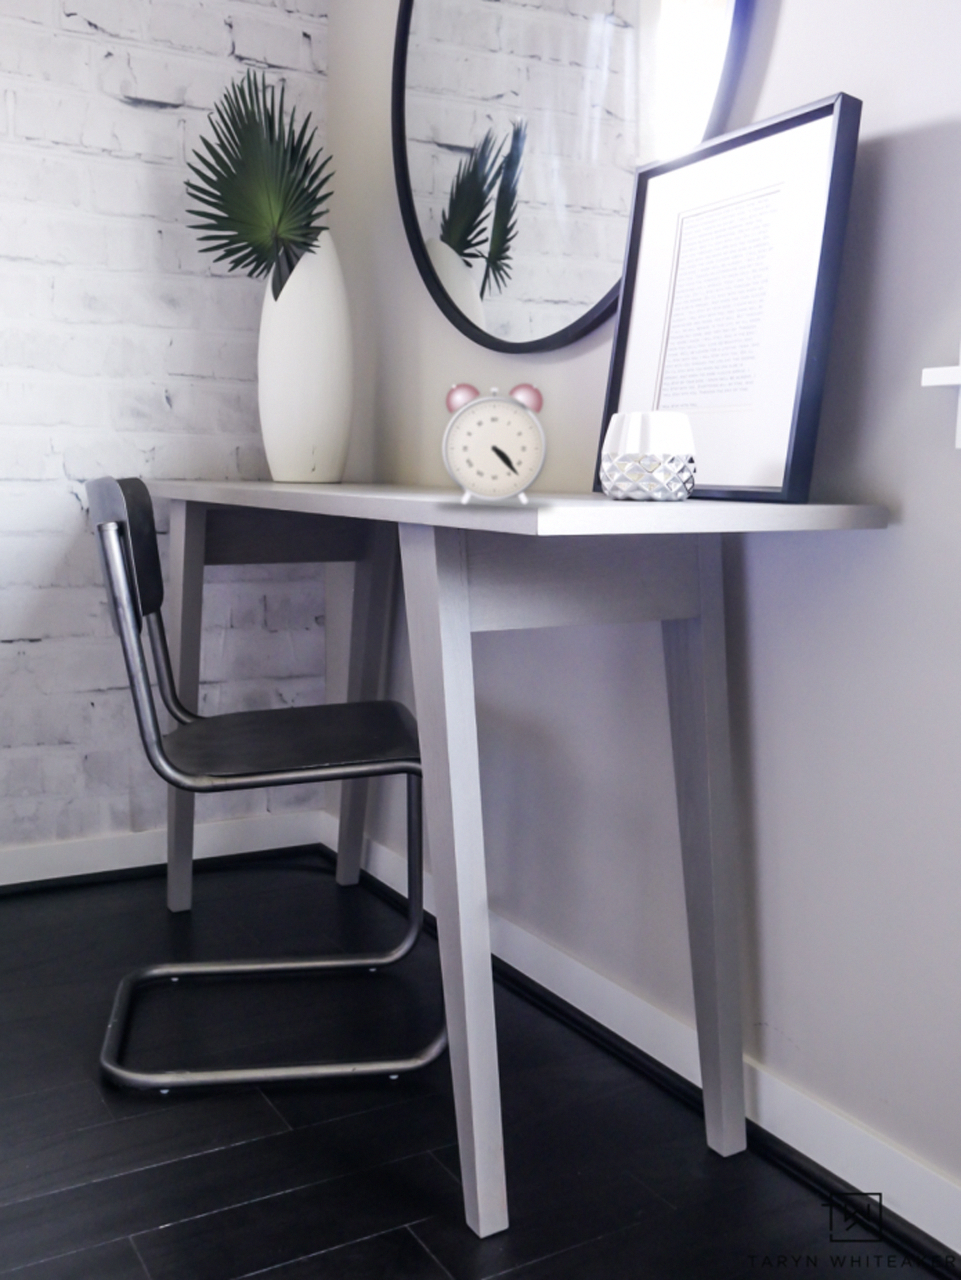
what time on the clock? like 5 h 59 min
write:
4 h 23 min
